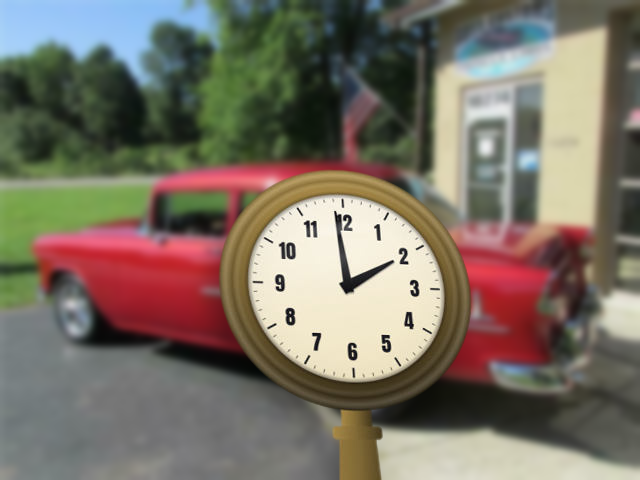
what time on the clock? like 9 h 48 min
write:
1 h 59 min
